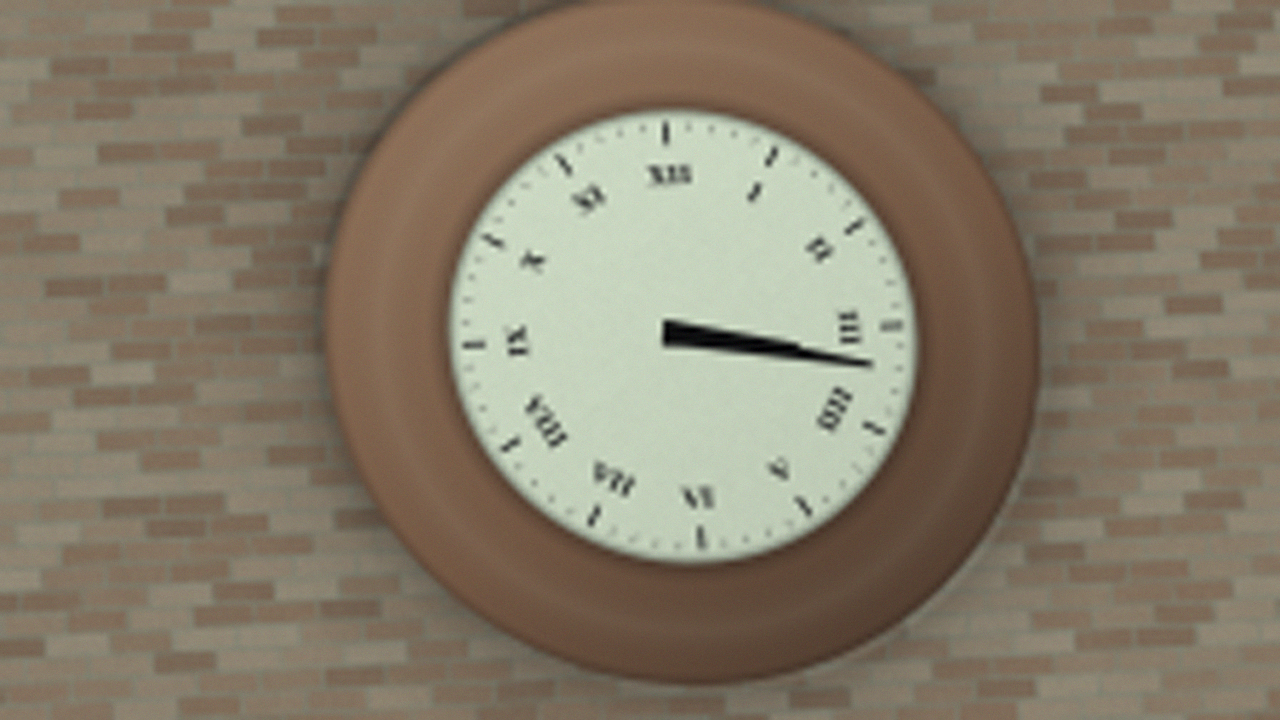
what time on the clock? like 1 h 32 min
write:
3 h 17 min
